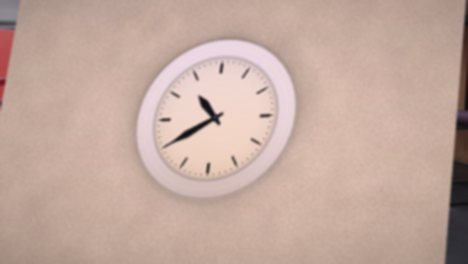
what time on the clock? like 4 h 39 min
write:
10 h 40 min
